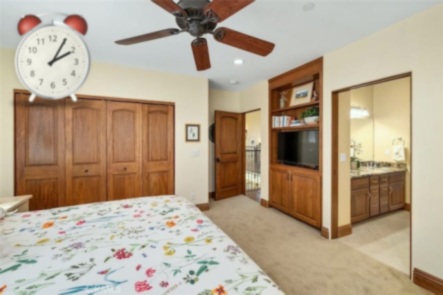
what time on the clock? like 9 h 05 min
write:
2 h 05 min
